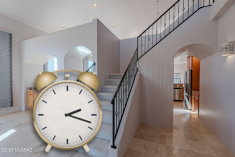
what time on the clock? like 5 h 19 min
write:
2 h 18 min
